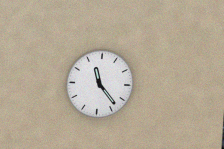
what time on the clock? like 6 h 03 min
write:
11 h 23 min
